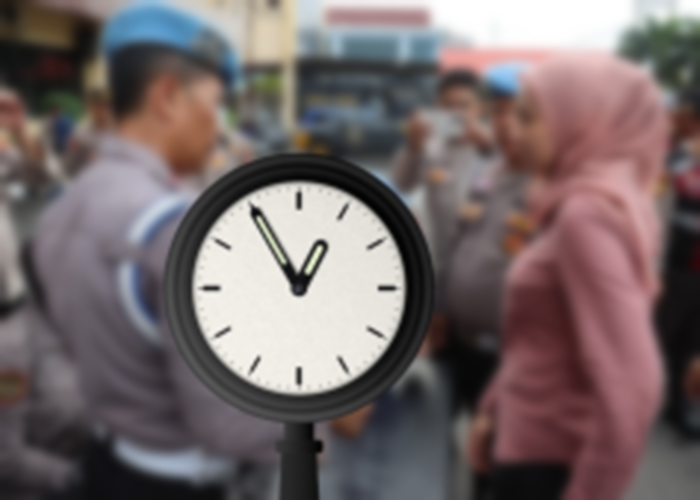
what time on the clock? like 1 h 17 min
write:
12 h 55 min
